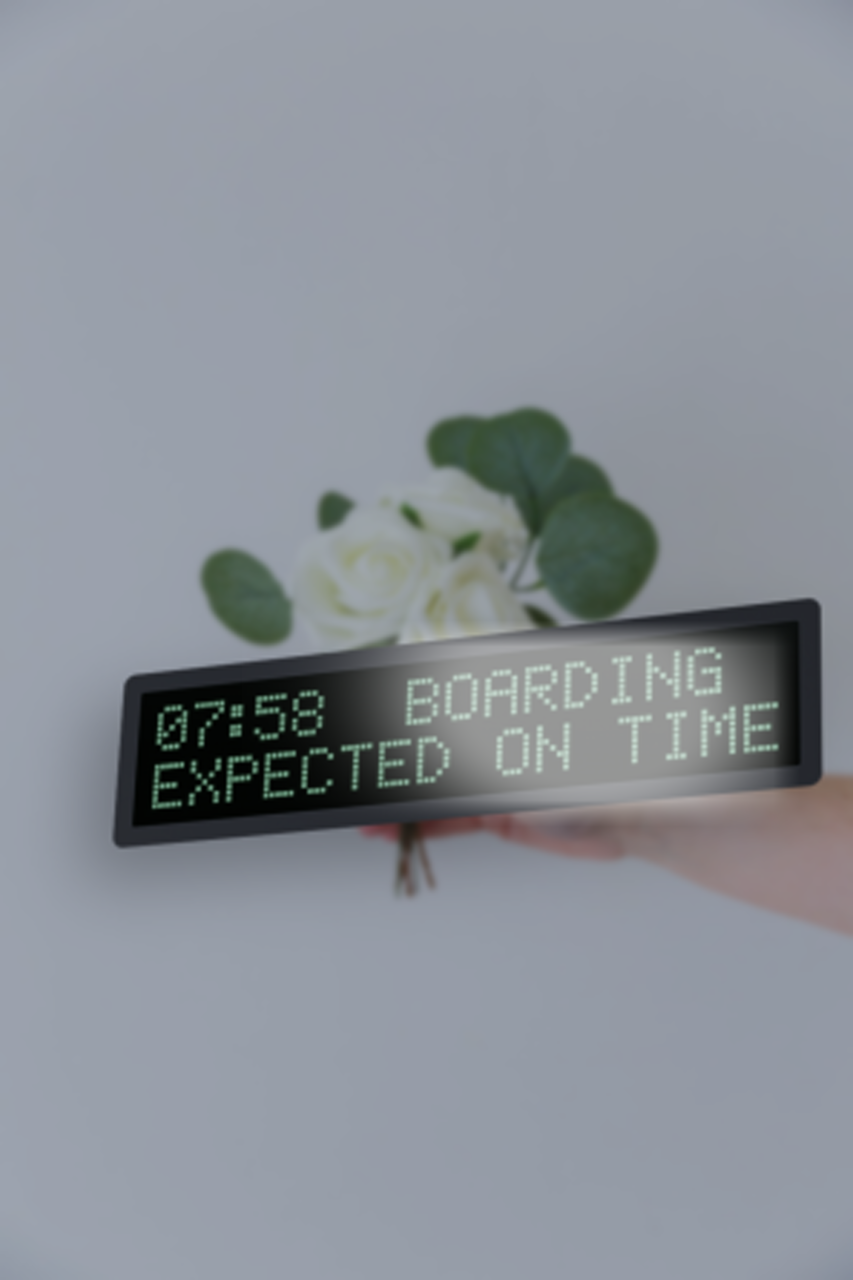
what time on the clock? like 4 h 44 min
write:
7 h 58 min
